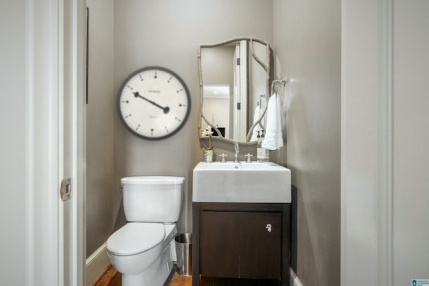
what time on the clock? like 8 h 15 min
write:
3 h 49 min
